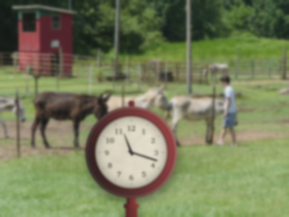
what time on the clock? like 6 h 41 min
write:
11 h 18 min
